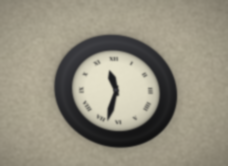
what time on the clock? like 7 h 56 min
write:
11 h 33 min
